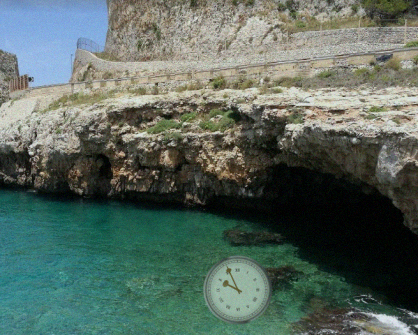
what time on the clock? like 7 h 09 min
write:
9 h 56 min
